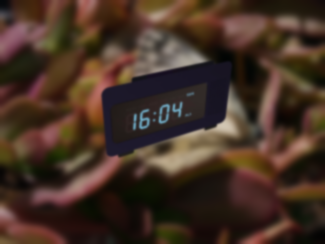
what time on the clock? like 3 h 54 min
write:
16 h 04 min
